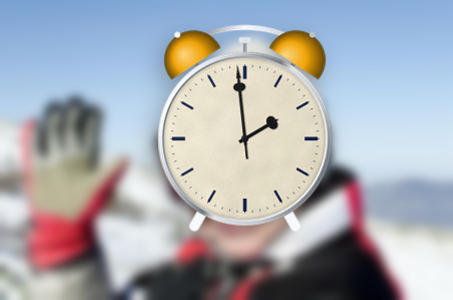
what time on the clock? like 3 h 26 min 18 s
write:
1 h 58 min 59 s
